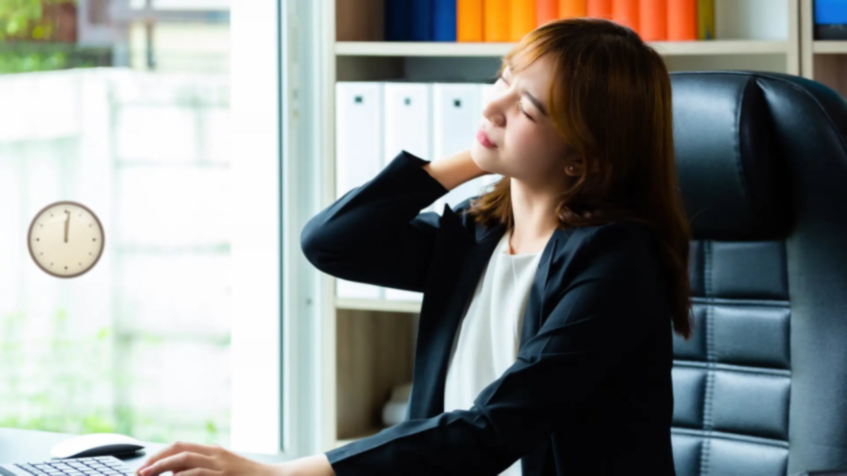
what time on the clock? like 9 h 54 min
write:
12 h 01 min
